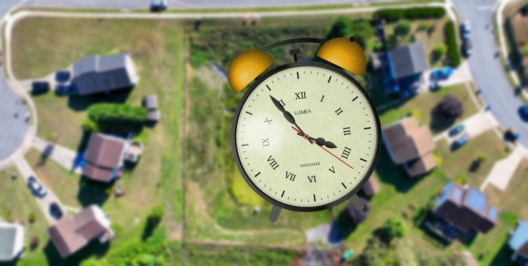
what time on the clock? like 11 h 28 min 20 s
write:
3 h 54 min 22 s
